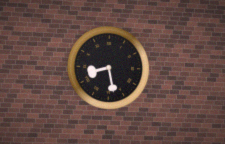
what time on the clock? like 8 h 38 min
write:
8 h 28 min
